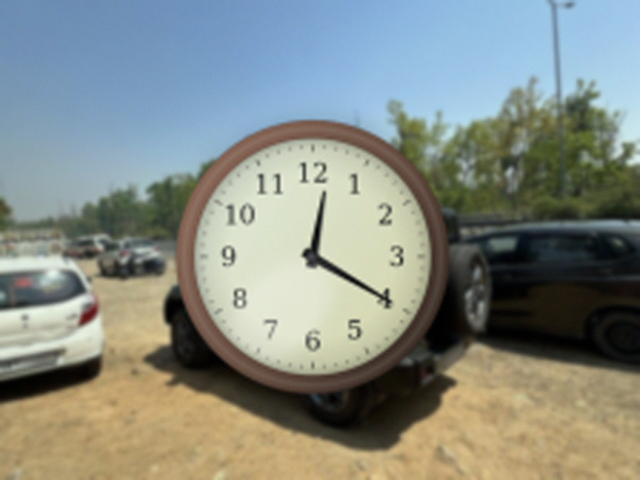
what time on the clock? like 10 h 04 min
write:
12 h 20 min
